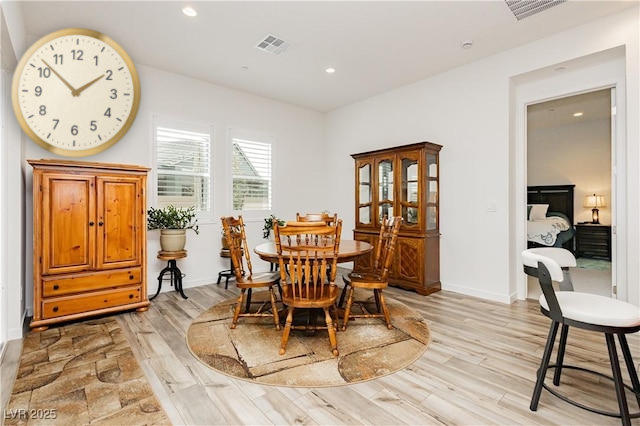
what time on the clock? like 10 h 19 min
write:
1 h 52 min
